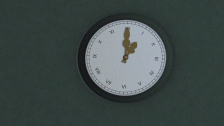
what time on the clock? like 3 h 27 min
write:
1 h 00 min
